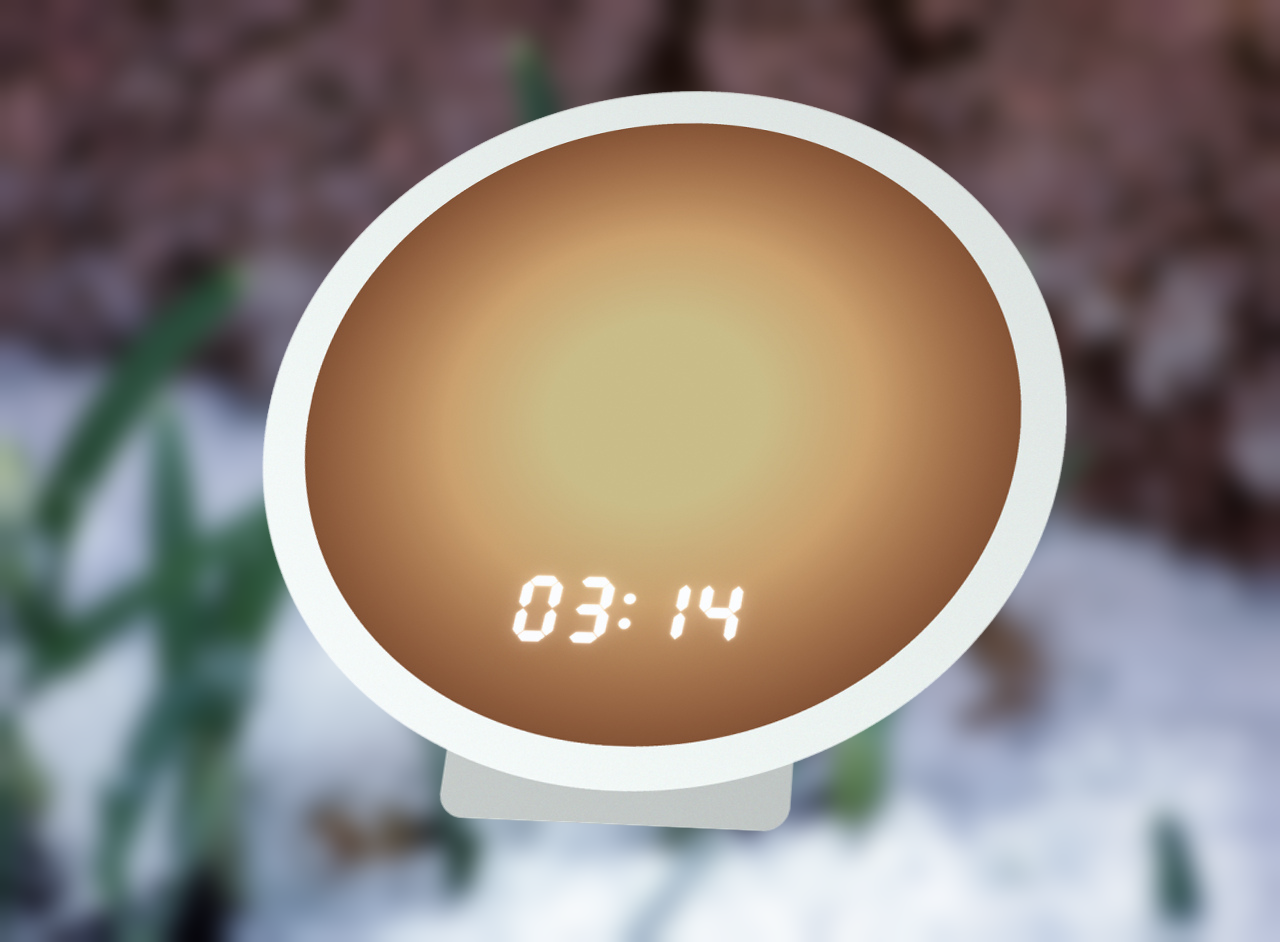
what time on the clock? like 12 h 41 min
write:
3 h 14 min
